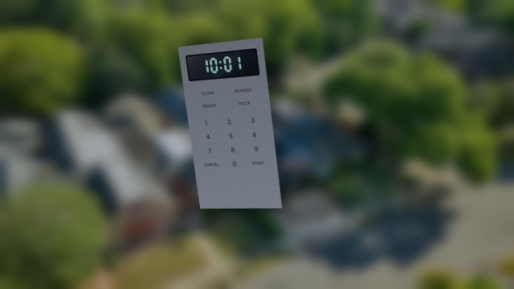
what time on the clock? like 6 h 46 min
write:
10 h 01 min
